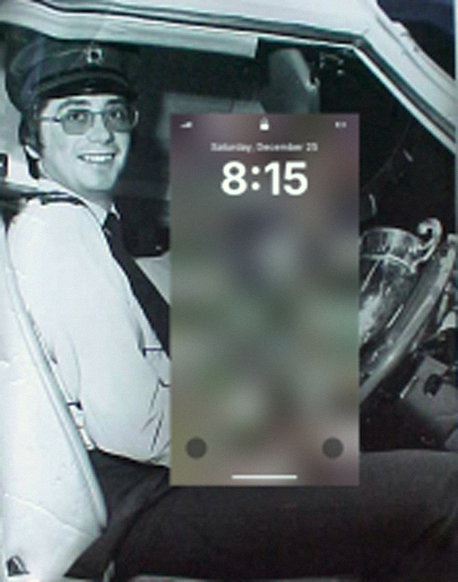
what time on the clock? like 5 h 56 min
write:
8 h 15 min
